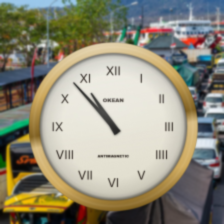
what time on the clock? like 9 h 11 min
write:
10 h 53 min
